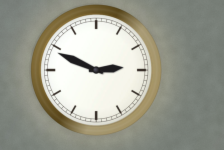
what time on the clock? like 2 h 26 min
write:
2 h 49 min
